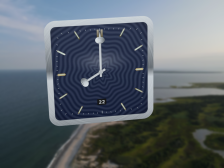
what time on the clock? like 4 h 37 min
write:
8 h 00 min
